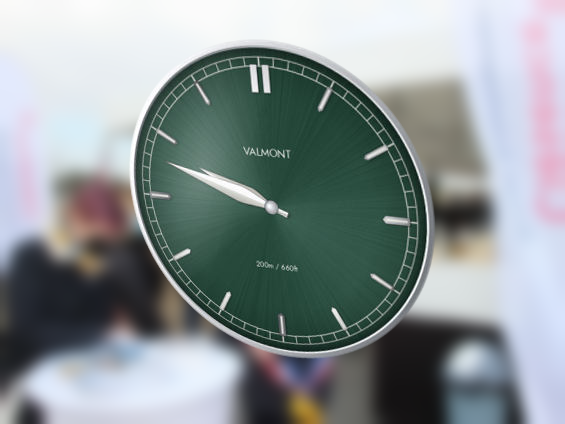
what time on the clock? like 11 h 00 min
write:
9 h 48 min
